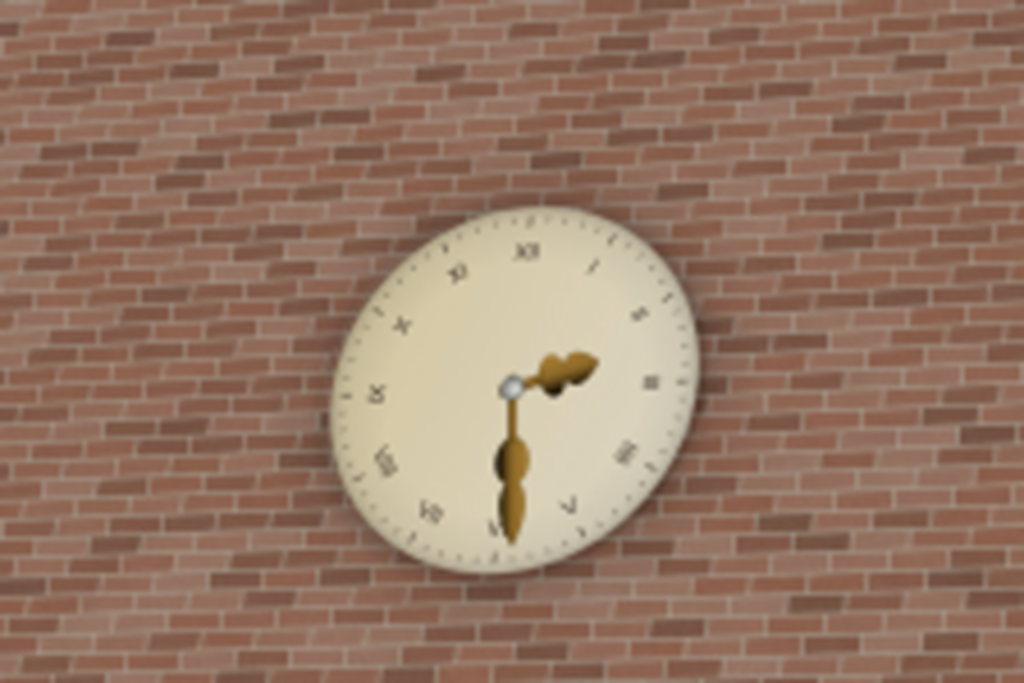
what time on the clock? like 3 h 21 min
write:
2 h 29 min
